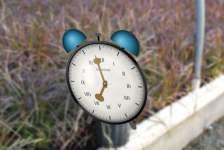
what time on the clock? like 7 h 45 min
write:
6 h 58 min
